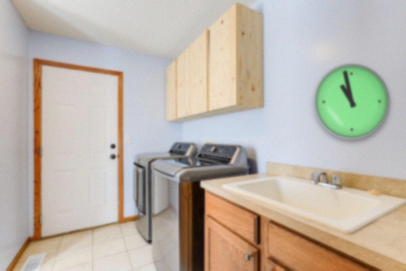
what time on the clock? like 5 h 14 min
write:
10 h 58 min
